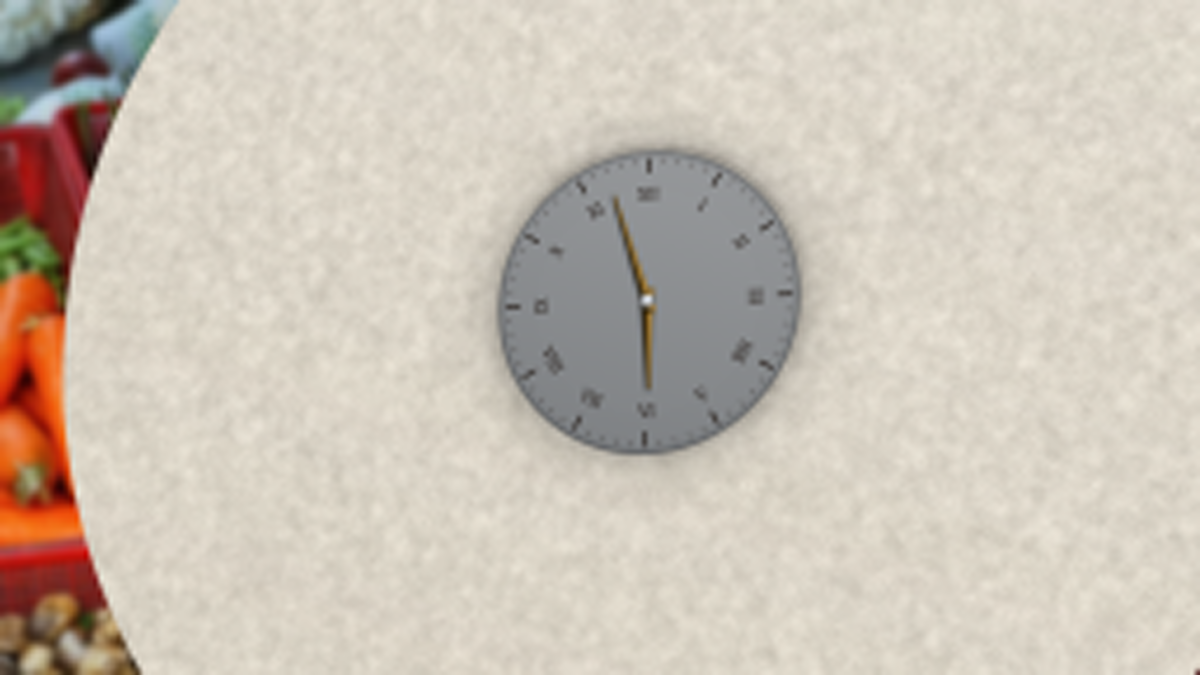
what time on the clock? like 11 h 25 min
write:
5 h 57 min
